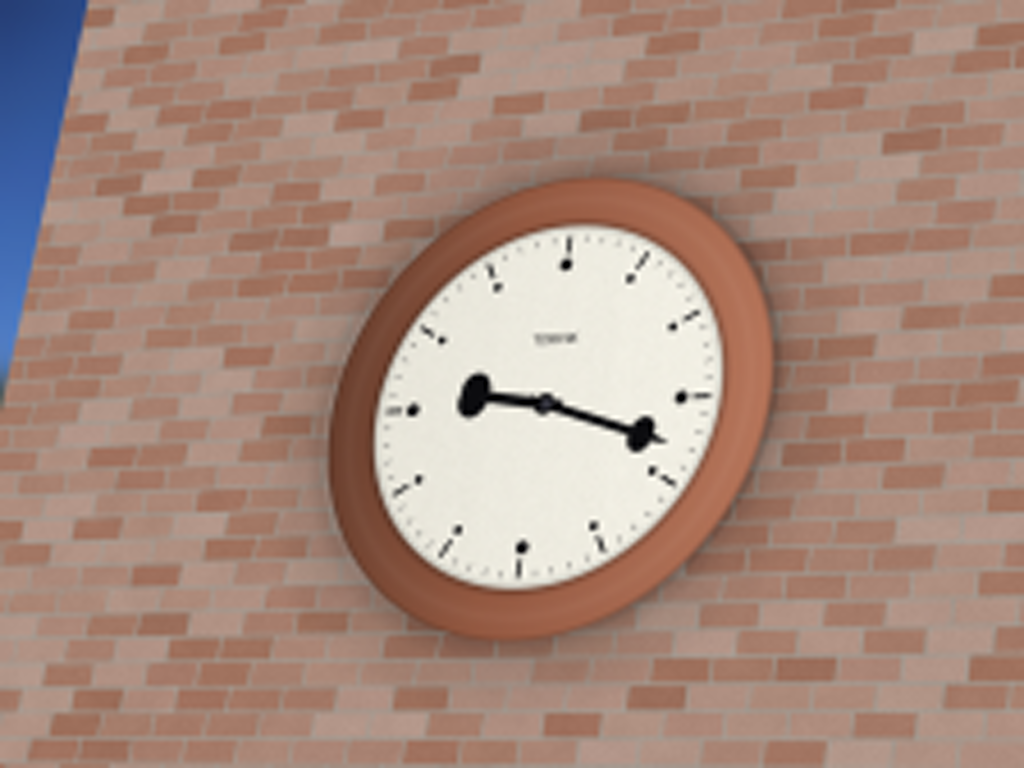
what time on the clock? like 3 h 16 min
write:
9 h 18 min
